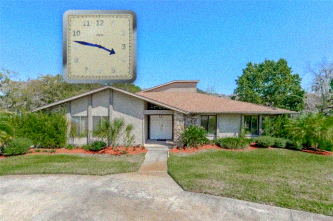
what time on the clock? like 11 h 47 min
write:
3 h 47 min
